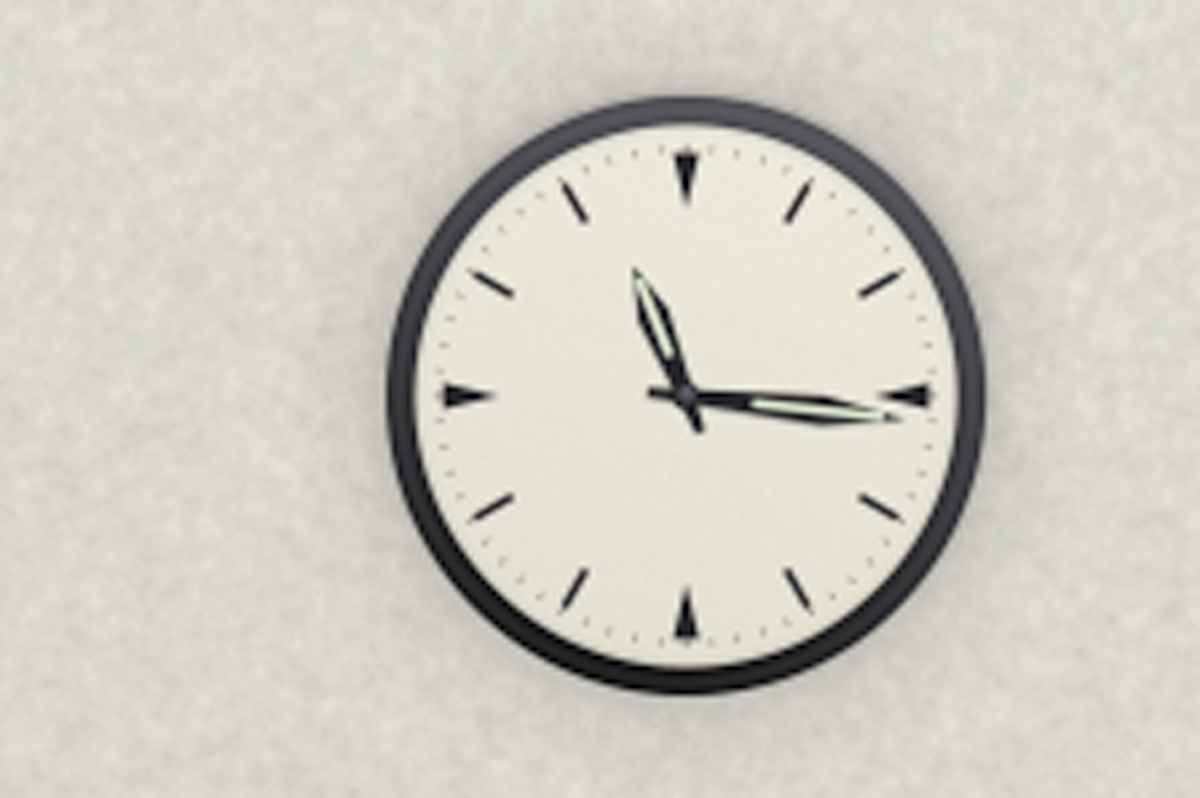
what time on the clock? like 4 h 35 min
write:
11 h 16 min
